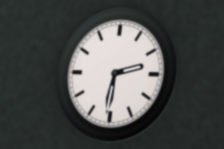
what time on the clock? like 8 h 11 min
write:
2 h 31 min
